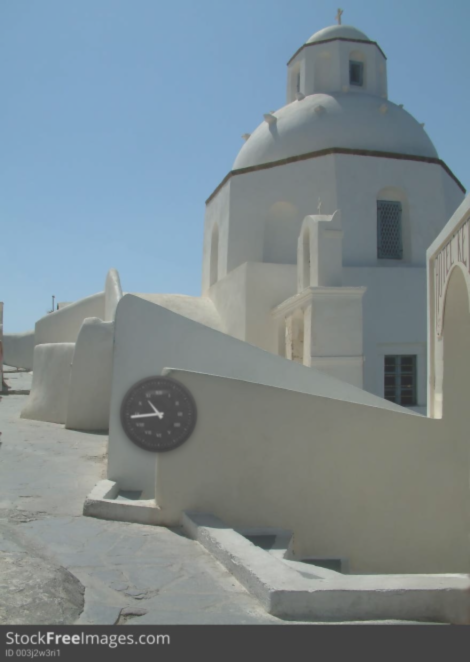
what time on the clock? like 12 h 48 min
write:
10 h 44 min
